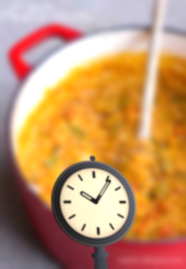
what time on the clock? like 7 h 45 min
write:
10 h 06 min
